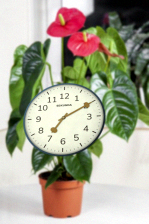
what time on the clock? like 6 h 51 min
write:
7 h 10 min
